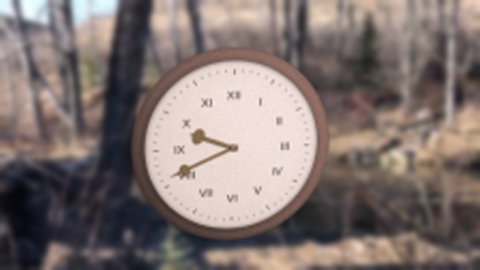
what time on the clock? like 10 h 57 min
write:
9 h 41 min
